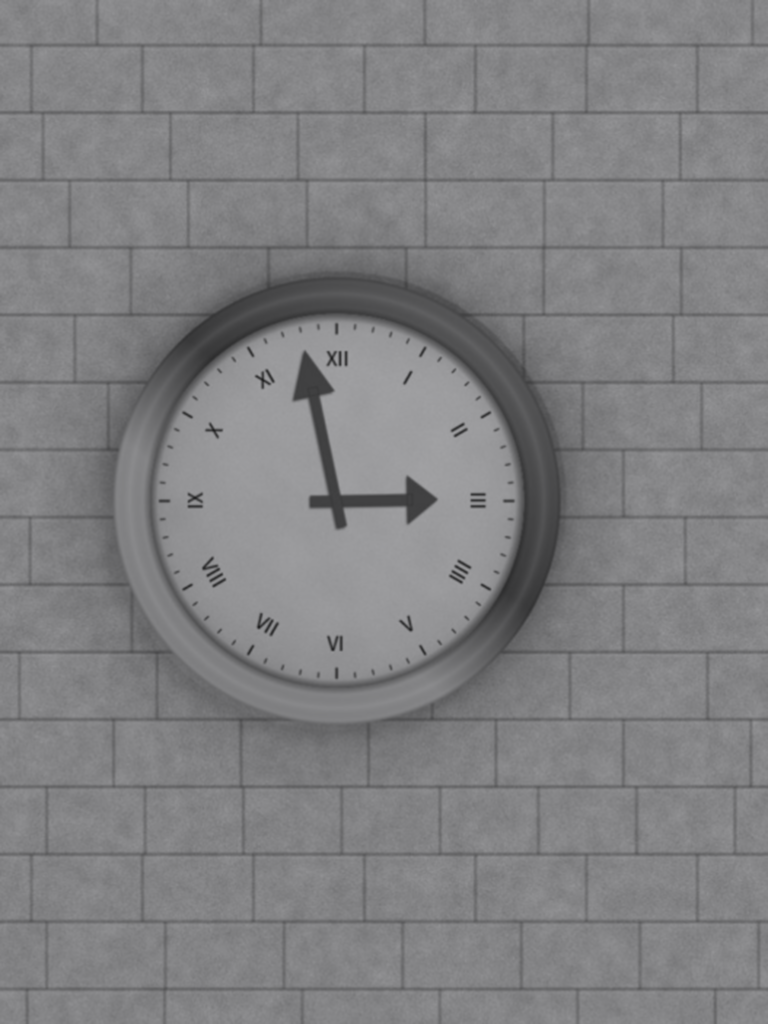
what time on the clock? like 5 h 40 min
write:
2 h 58 min
